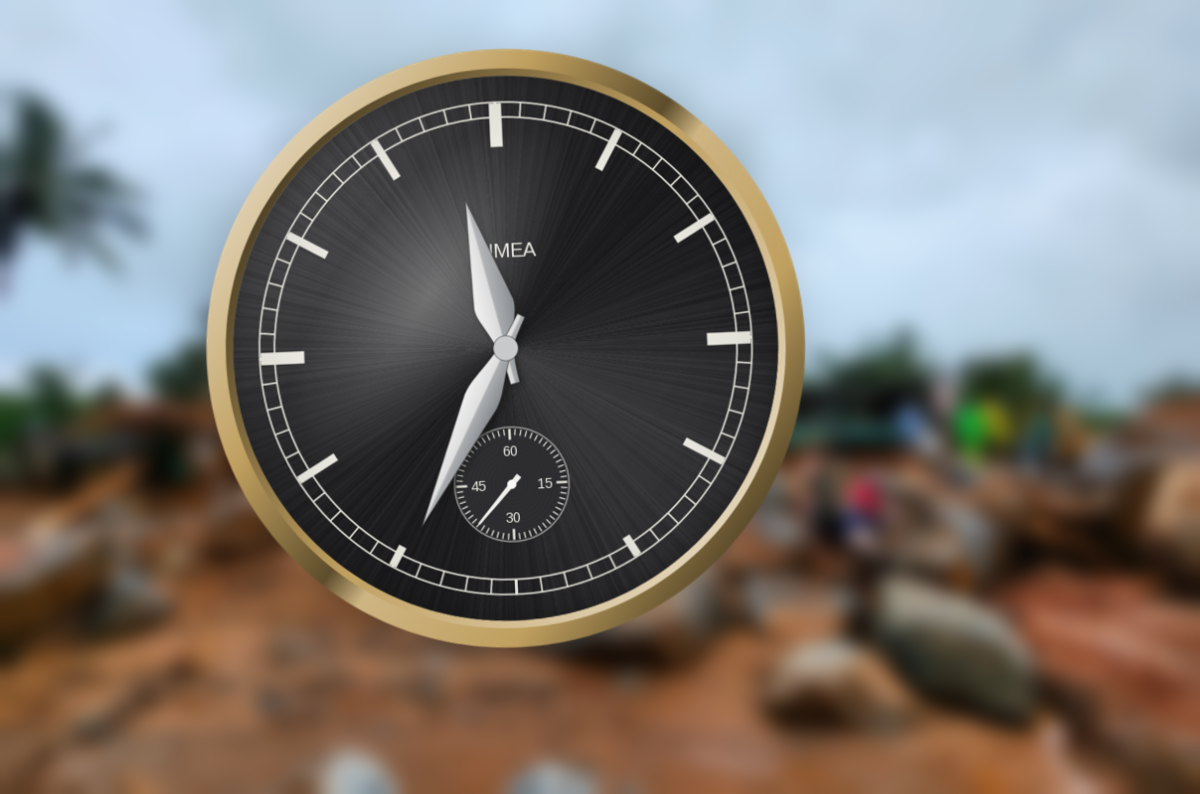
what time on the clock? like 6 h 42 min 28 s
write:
11 h 34 min 37 s
